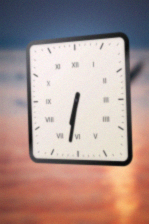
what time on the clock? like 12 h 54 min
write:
6 h 32 min
